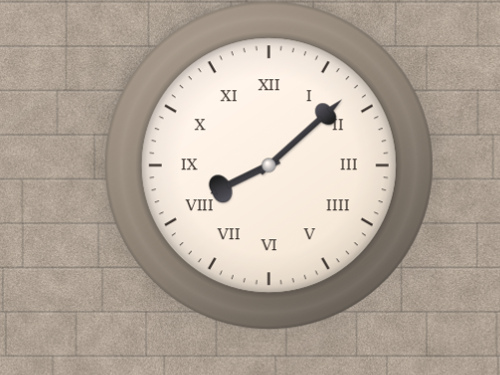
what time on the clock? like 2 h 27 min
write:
8 h 08 min
